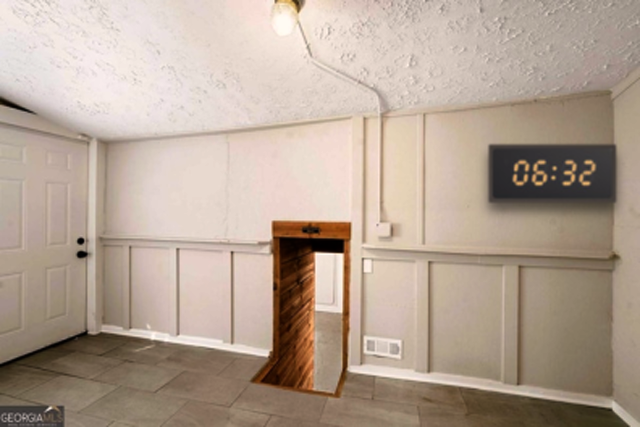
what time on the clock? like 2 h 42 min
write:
6 h 32 min
